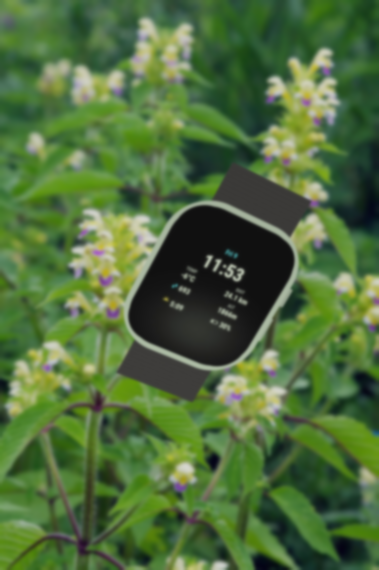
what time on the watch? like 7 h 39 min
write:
11 h 53 min
